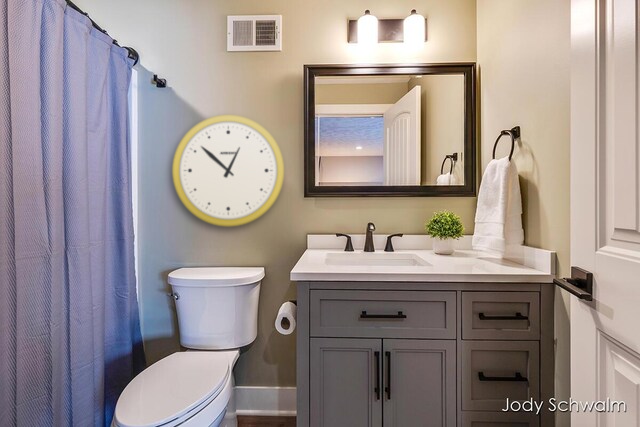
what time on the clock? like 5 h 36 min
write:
12 h 52 min
